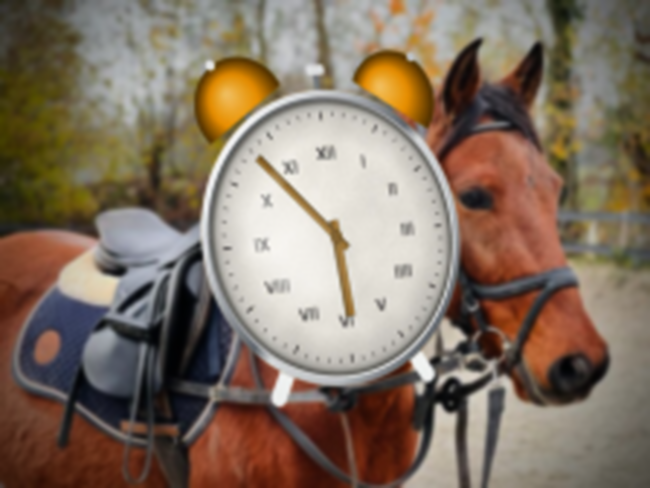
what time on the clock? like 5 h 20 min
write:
5 h 53 min
